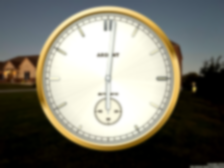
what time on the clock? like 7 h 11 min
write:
6 h 01 min
